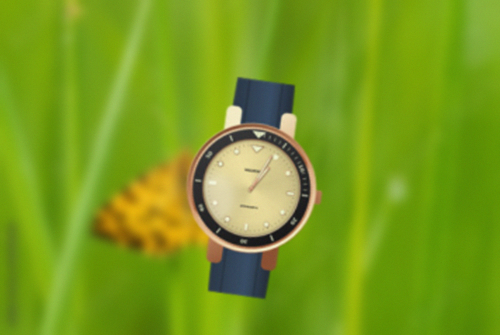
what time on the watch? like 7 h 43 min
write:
1 h 04 min
